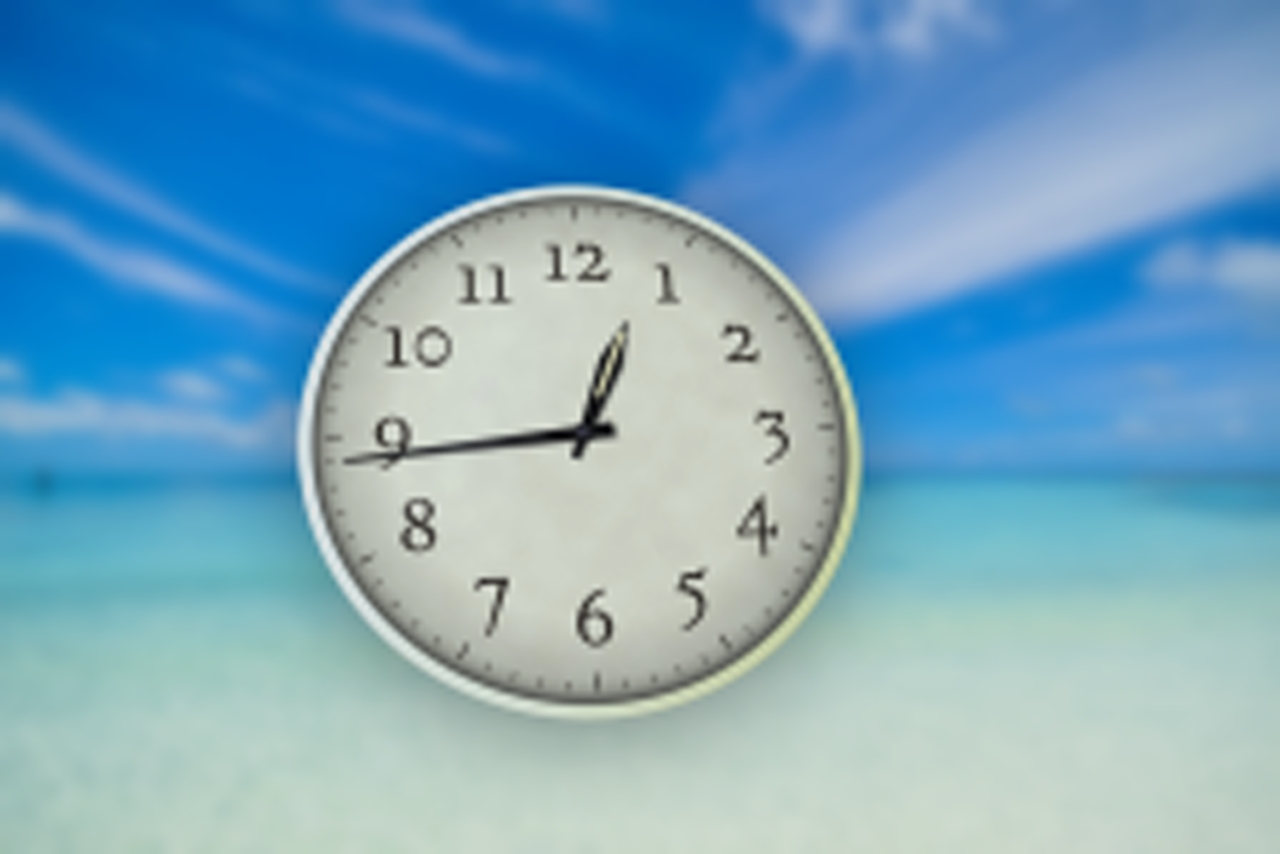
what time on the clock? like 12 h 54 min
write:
12 h 44 min
